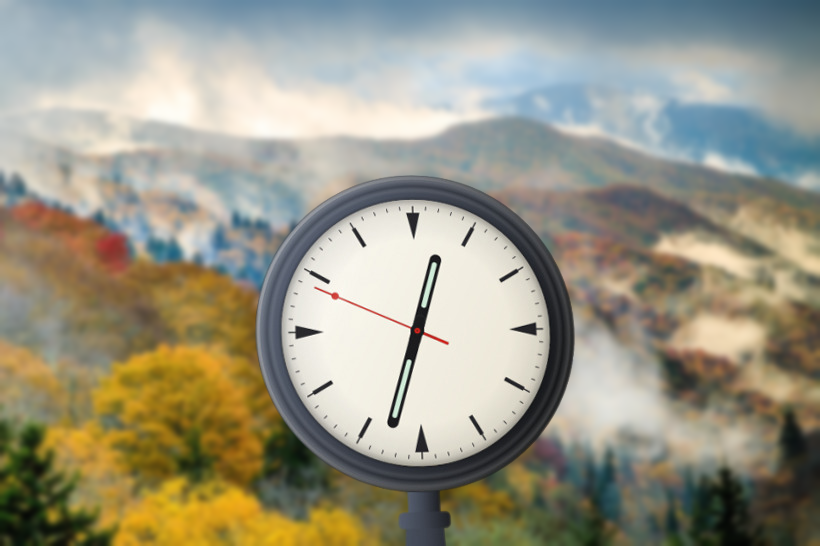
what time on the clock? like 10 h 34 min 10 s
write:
12 h 32 min 49 s
